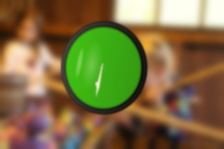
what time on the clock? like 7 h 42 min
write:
6 h 32 min
